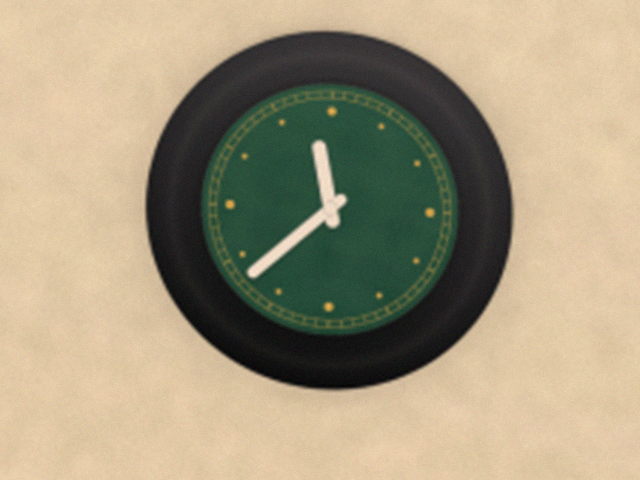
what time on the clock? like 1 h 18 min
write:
11 h 38 min
